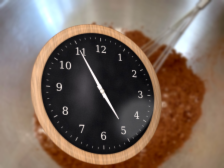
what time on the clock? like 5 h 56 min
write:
4 h 55 min
